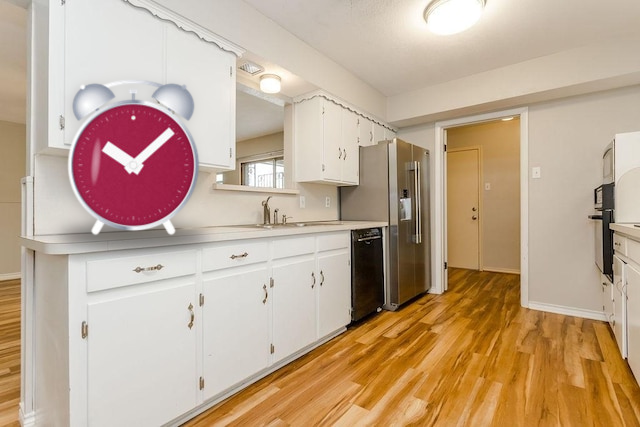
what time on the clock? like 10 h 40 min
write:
10 h 08 min
